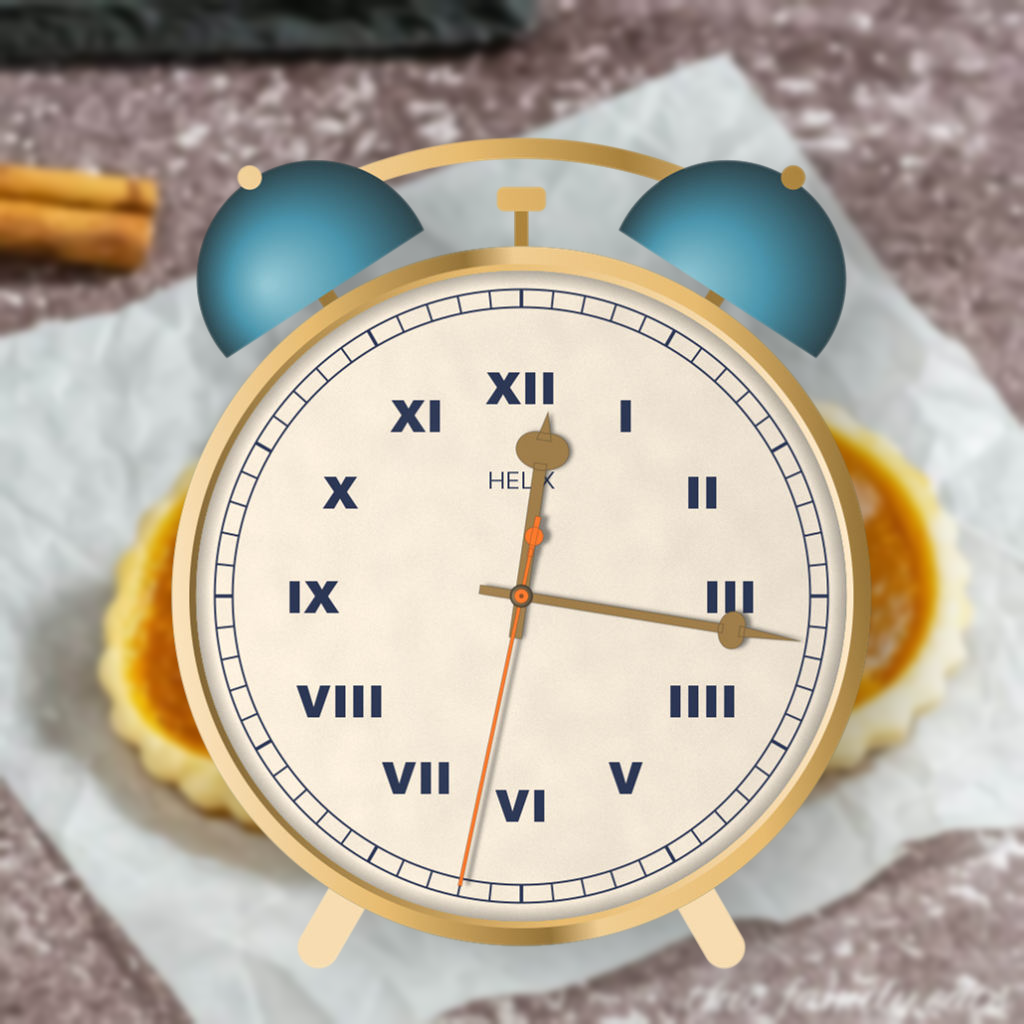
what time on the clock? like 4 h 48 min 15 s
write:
12 h 16 min 32 s
